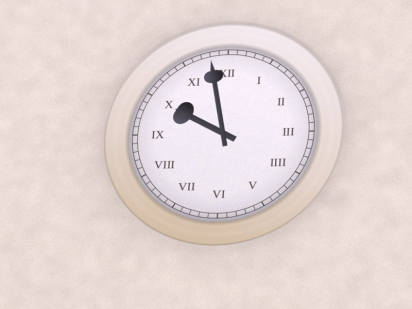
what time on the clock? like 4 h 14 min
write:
9 h 58 min
